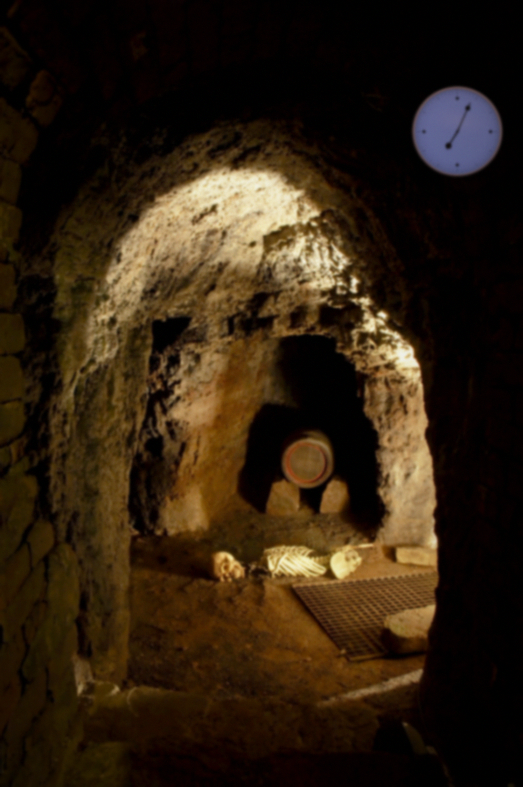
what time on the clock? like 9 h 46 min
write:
7 h 04 min
